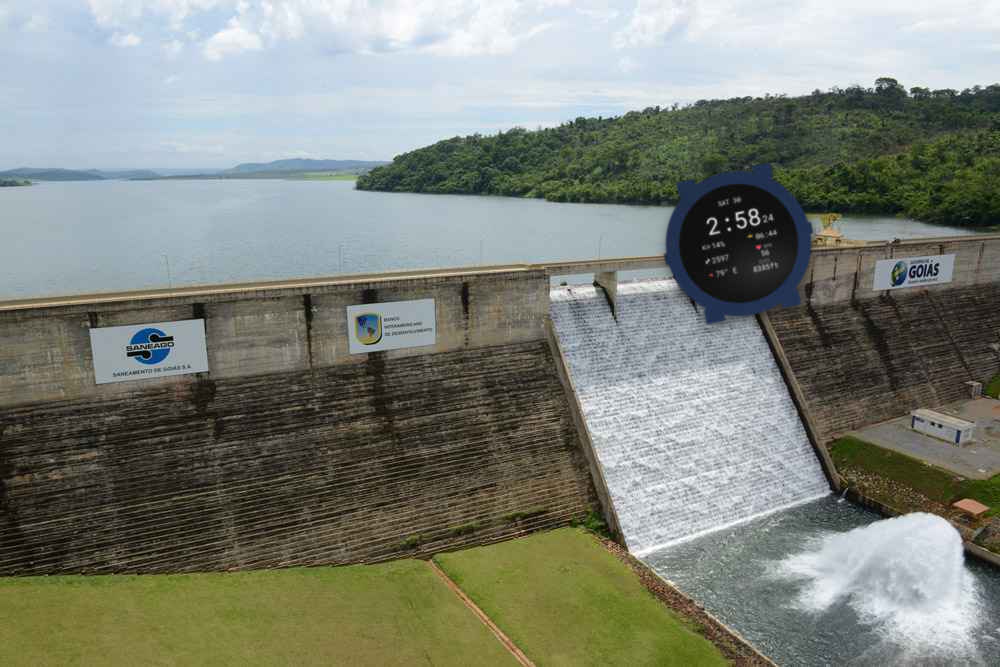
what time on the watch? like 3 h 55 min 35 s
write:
2 h 58 min 24 s
